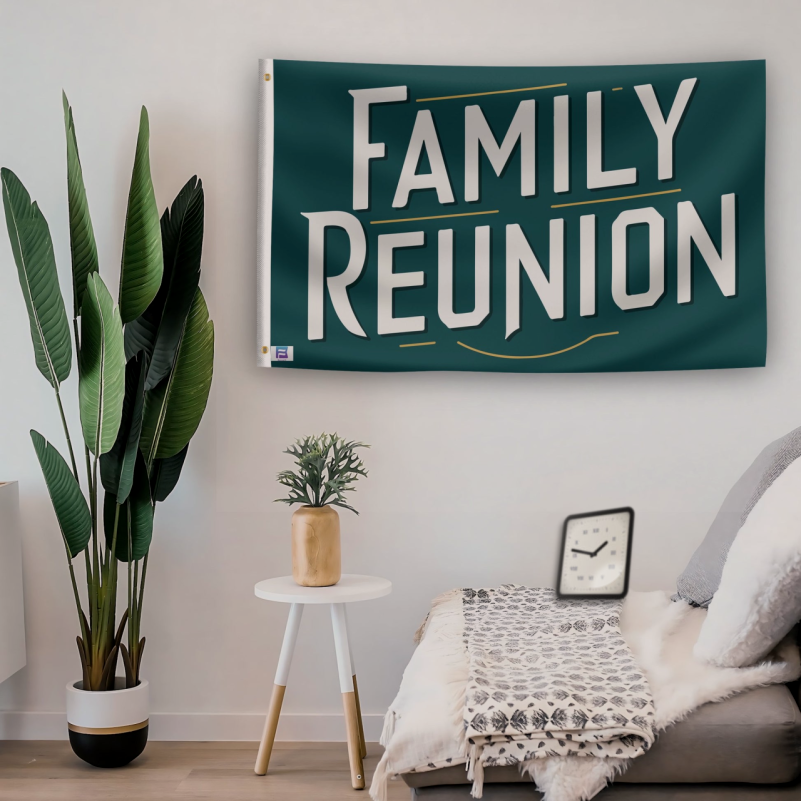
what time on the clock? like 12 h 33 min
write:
1 h 47 min
